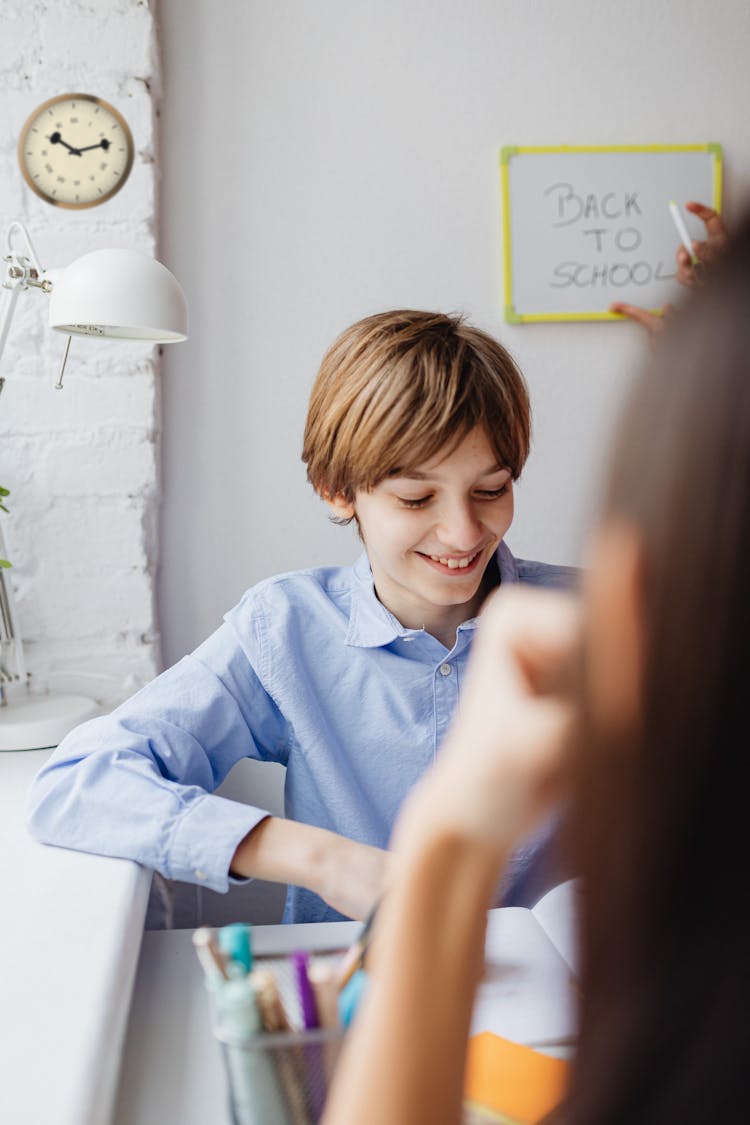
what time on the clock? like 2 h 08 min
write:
10 h 13 min
